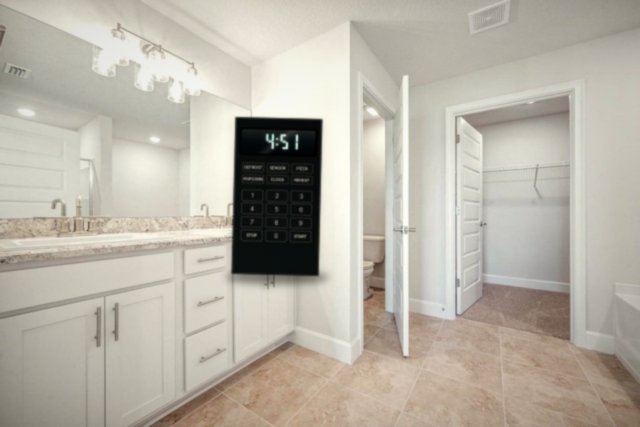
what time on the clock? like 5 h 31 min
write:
4 h 51 min
